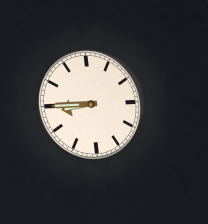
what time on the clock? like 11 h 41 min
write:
8 h 45 min
